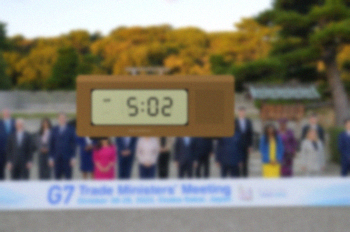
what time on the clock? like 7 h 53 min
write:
5 h 02 min
